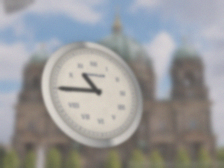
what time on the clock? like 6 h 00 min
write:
10 h 45 min
